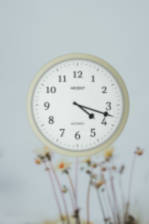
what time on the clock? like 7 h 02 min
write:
4 h 18 min
